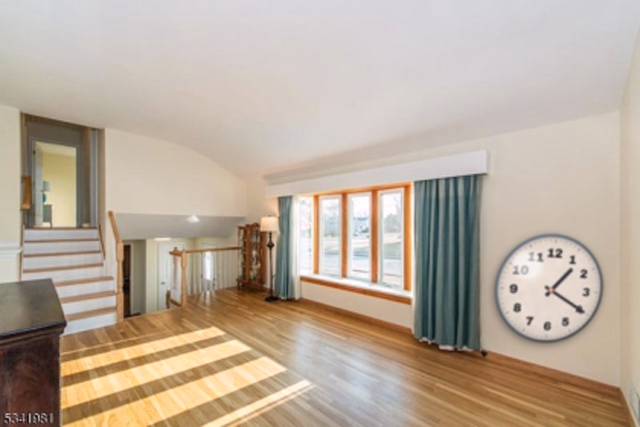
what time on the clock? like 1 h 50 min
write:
1 h 20 min
